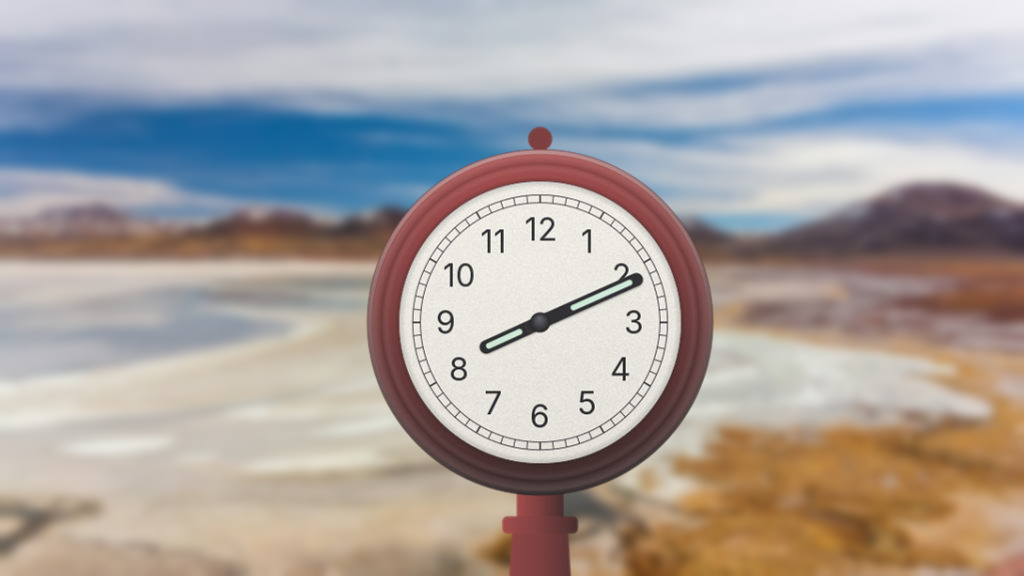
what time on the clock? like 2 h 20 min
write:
8 h 11 min
